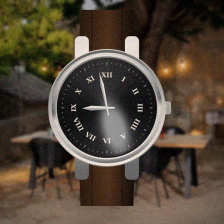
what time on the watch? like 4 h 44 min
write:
8 h 58 min
